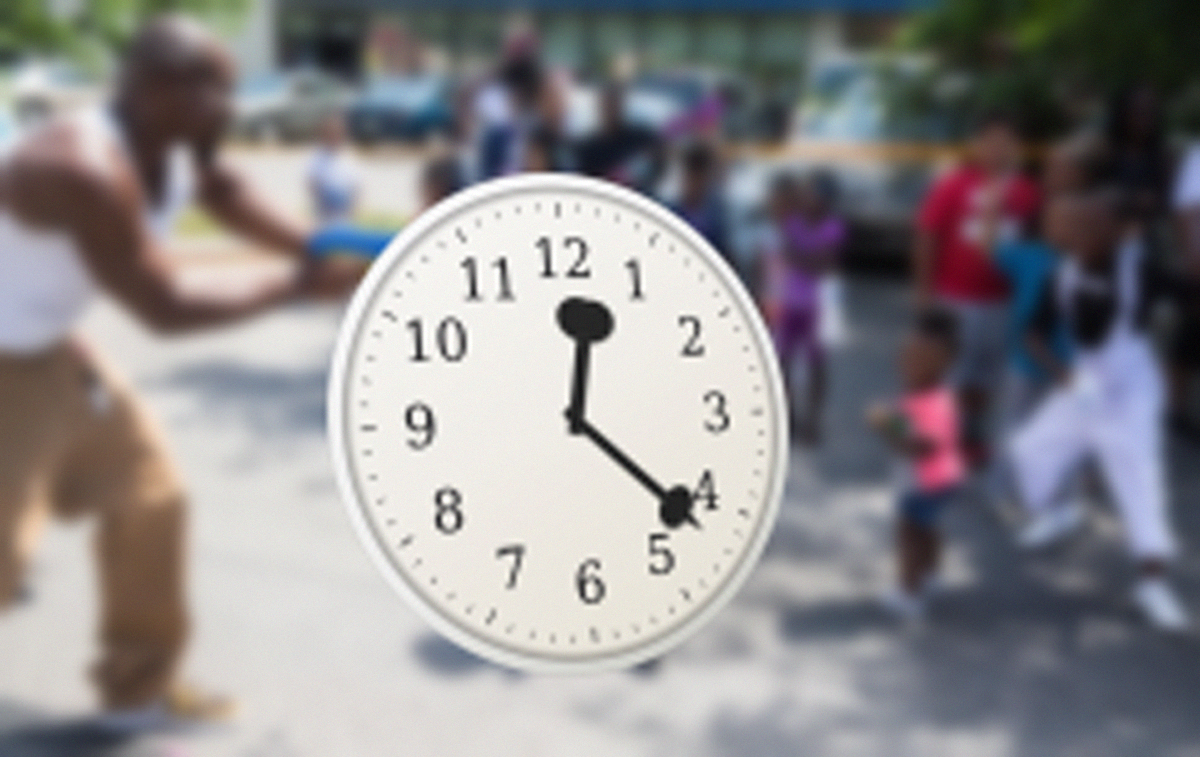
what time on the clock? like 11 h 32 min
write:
12 h 22 min
